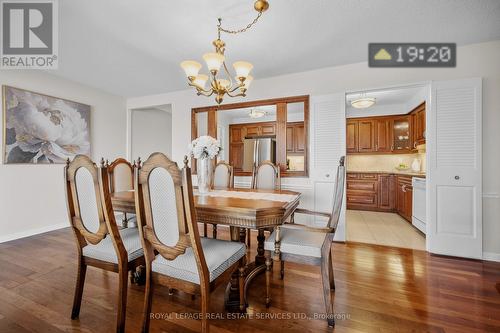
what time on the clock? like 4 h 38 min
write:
19 h 20 min
